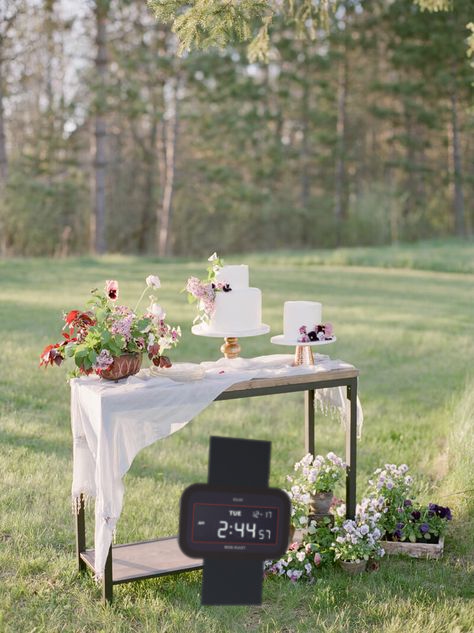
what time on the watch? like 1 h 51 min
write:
2 h 44 min
